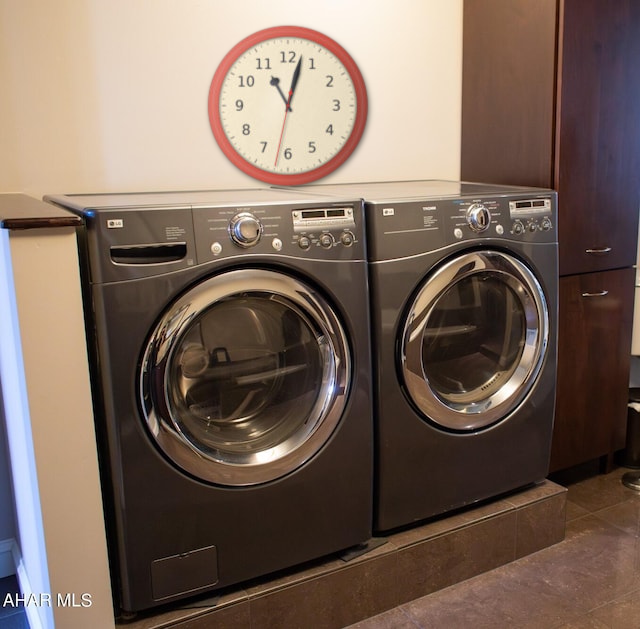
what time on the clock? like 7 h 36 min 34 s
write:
11 h 02 min 32 s
